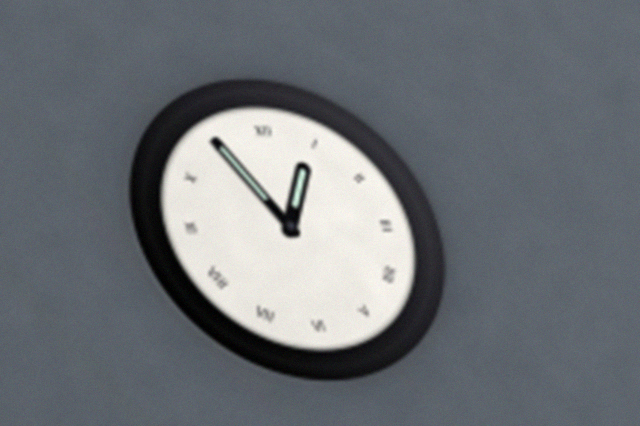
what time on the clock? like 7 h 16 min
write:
12 h 55 min
